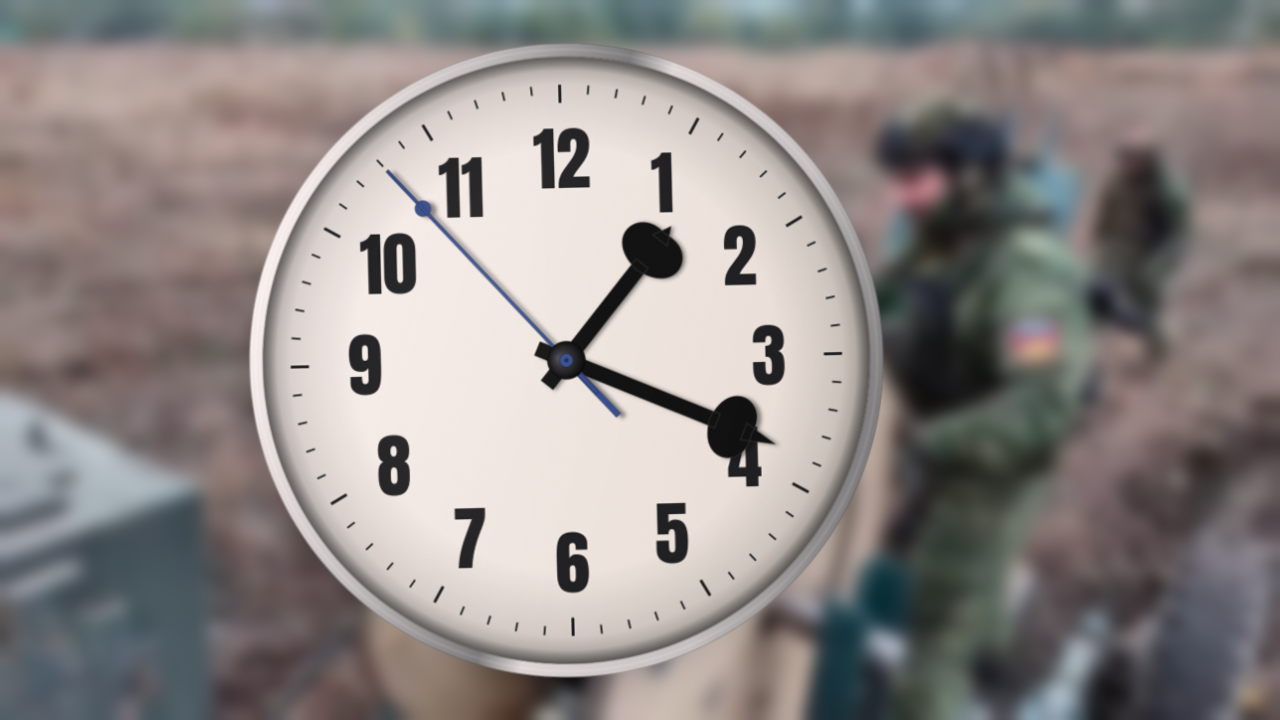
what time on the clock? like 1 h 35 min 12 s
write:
1 h 18 min 53 s
